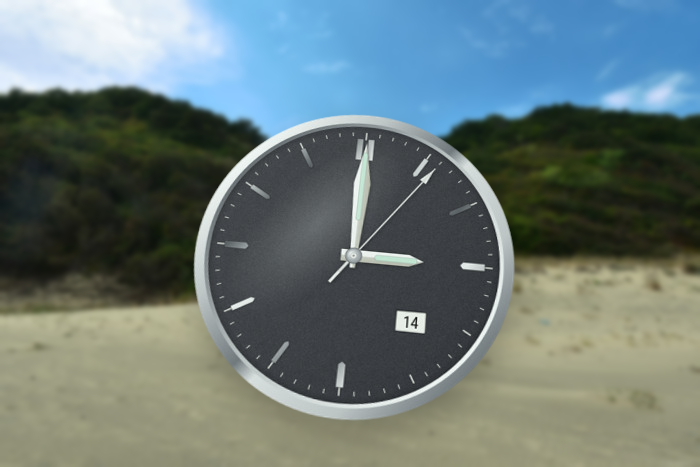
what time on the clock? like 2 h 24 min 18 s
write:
3 h 00 min 06 s
